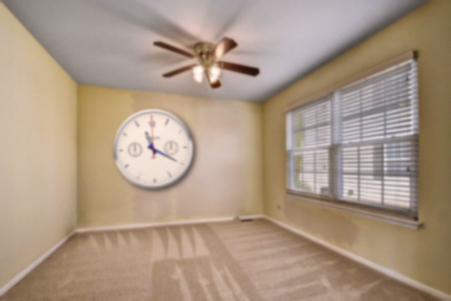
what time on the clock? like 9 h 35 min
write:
11 h 20 min
